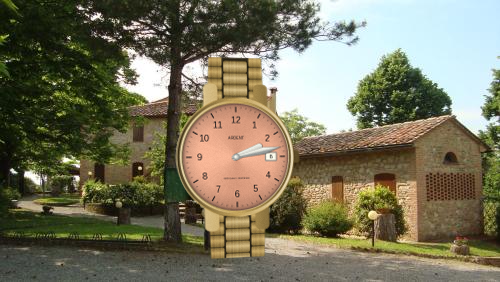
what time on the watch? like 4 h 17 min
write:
2 h 13 min
